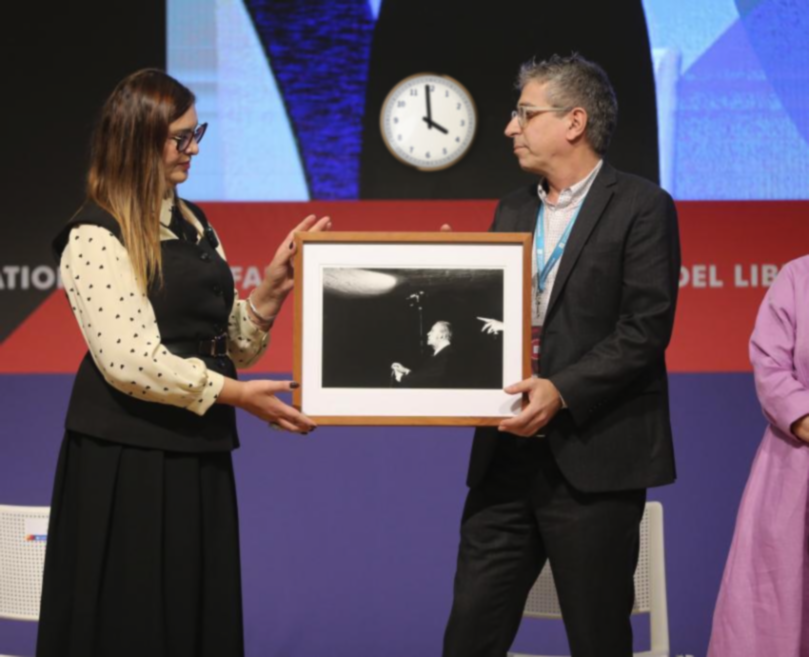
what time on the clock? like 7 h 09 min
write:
3 h 59 min
